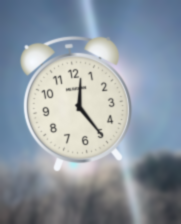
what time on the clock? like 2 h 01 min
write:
12 h 25 min
